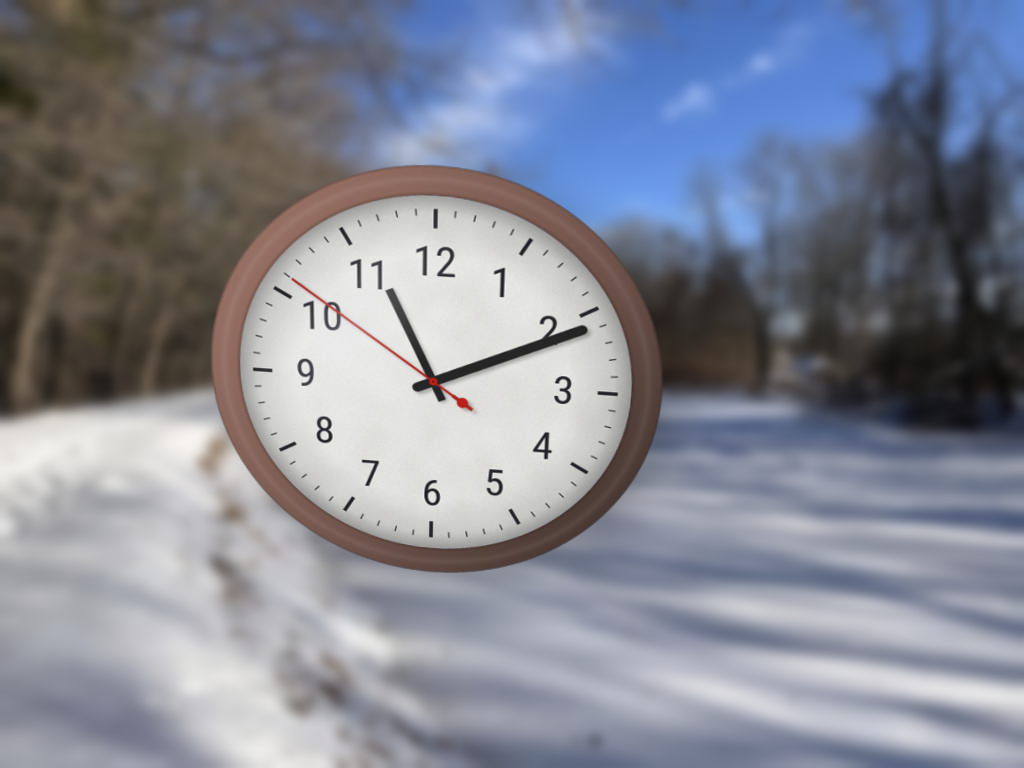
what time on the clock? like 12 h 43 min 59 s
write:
11 h 10 min 51 s
